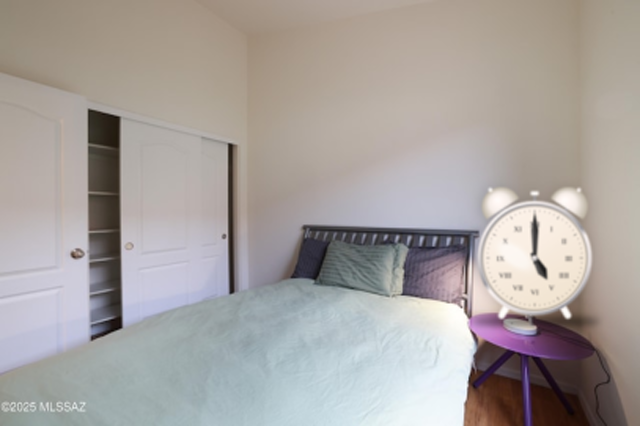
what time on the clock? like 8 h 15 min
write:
5 h 00 min
